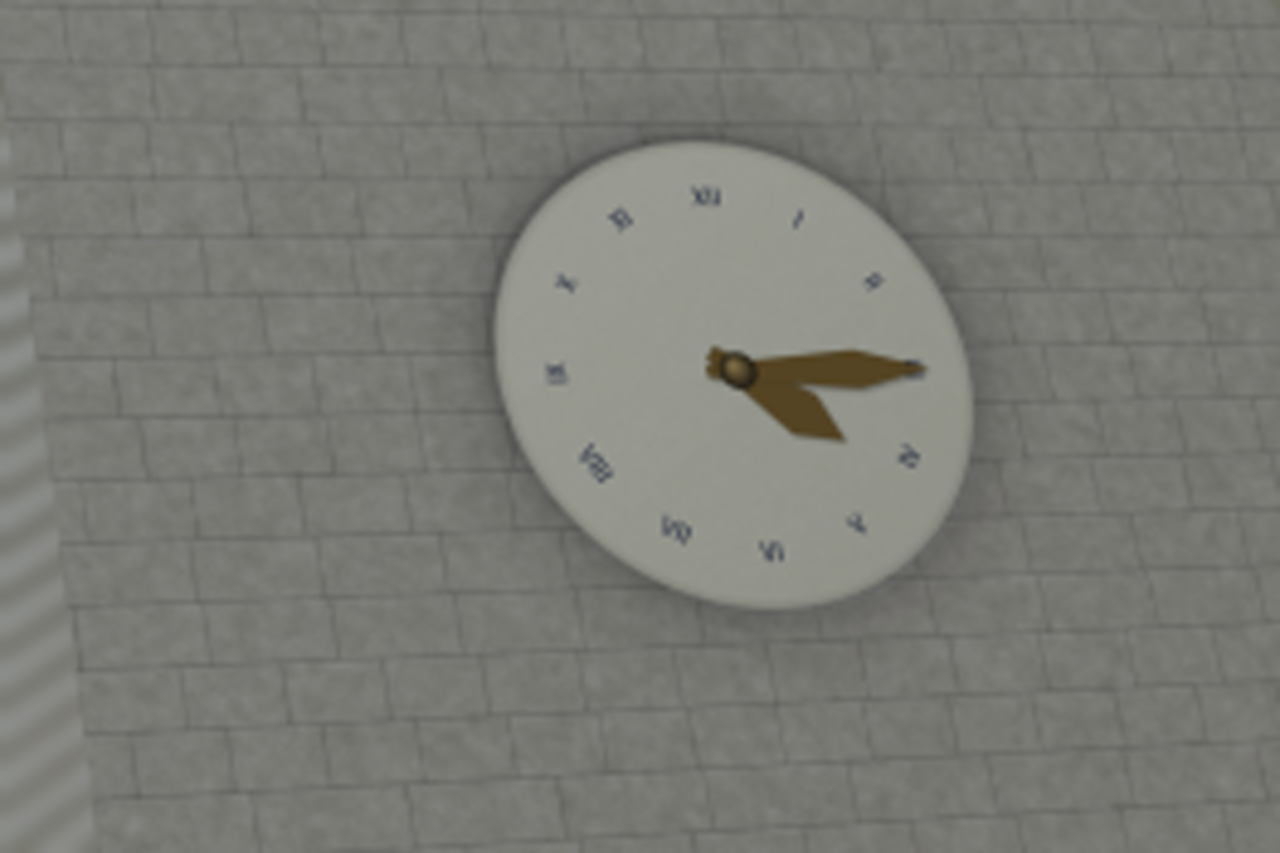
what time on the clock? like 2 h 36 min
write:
4 h 15 min
